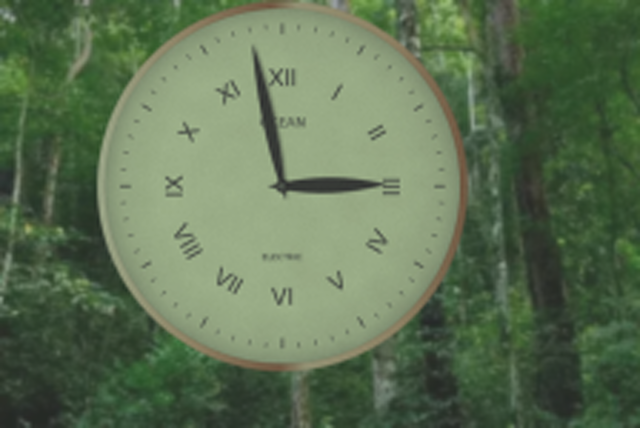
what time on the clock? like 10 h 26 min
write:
2 h 58 min
